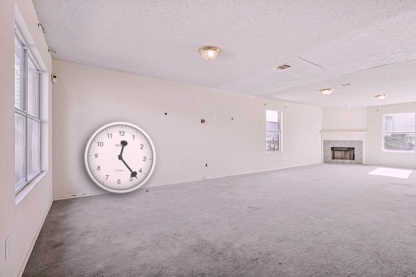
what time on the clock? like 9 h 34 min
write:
12 h 23 min
